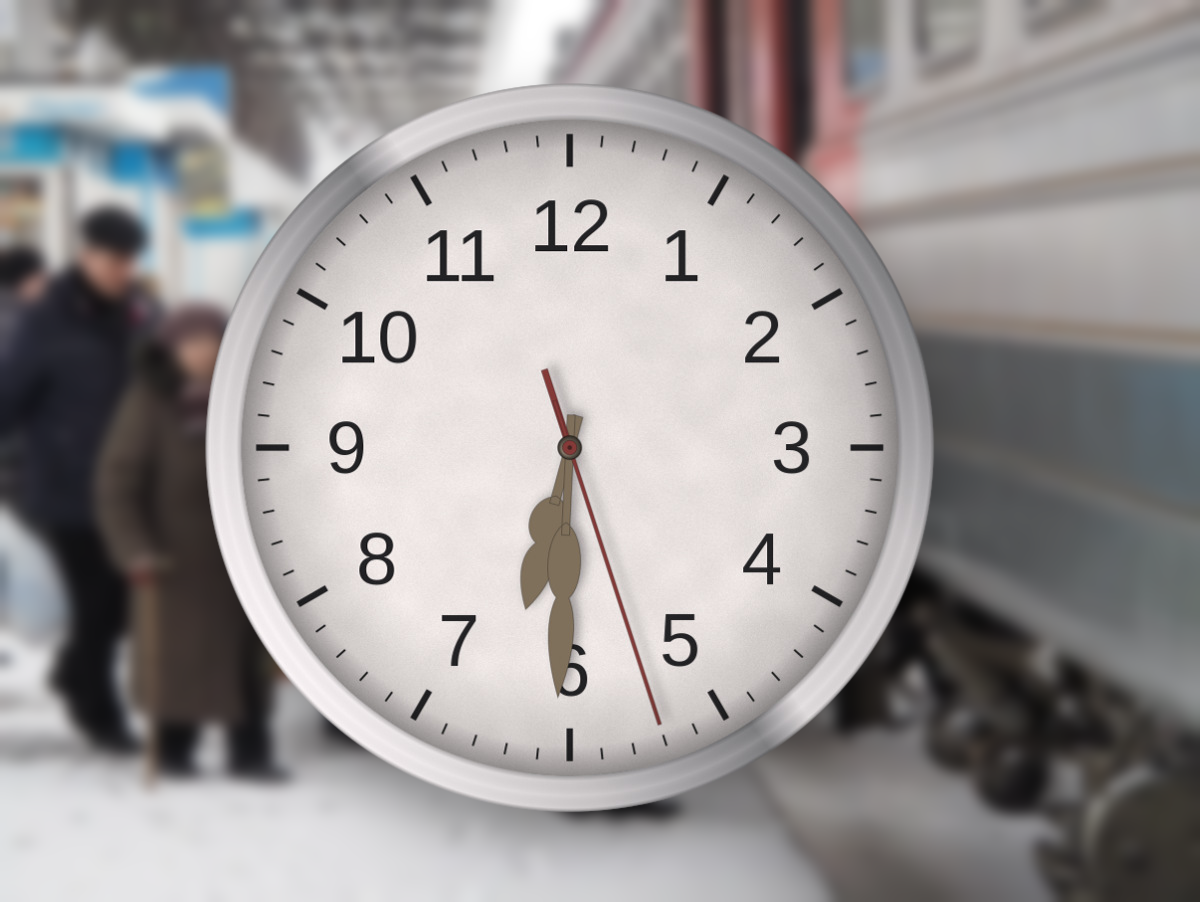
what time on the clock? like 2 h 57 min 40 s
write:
6 h 30 min 27 s
